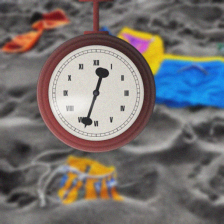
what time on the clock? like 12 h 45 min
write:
12 h 33 min
